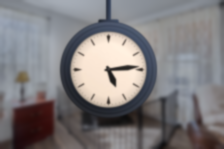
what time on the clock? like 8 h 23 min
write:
5 h 14 min
